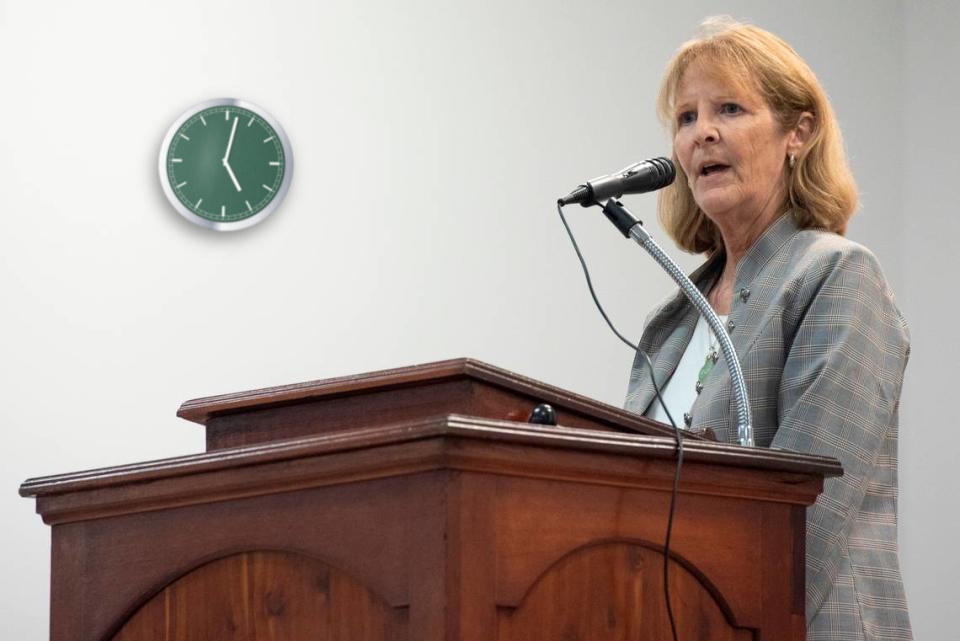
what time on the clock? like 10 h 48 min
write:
5 h 02 min
